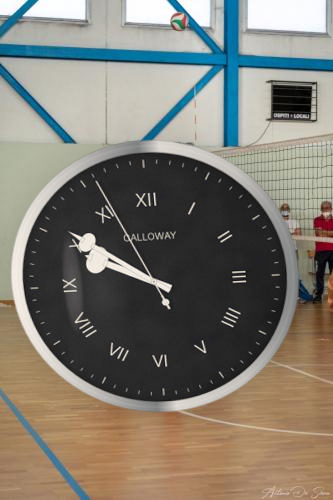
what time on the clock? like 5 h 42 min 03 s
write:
9 h 50 min 56 s
